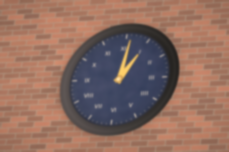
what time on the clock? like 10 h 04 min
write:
1 h 01 min
